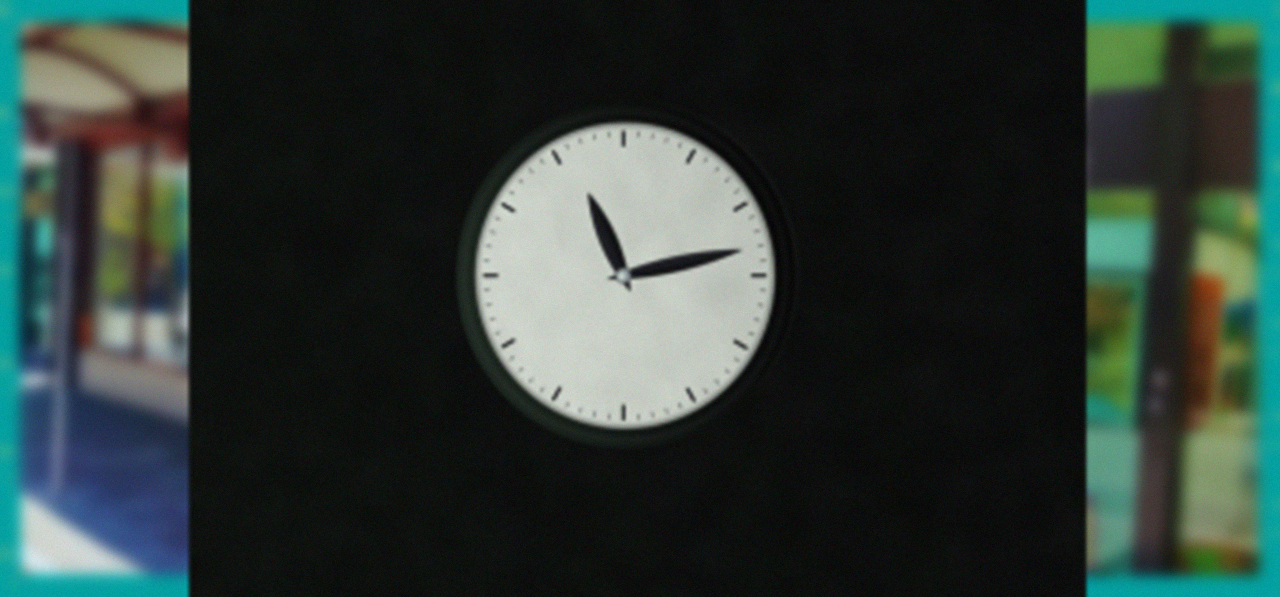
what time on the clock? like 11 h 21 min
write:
11 h 13 min
